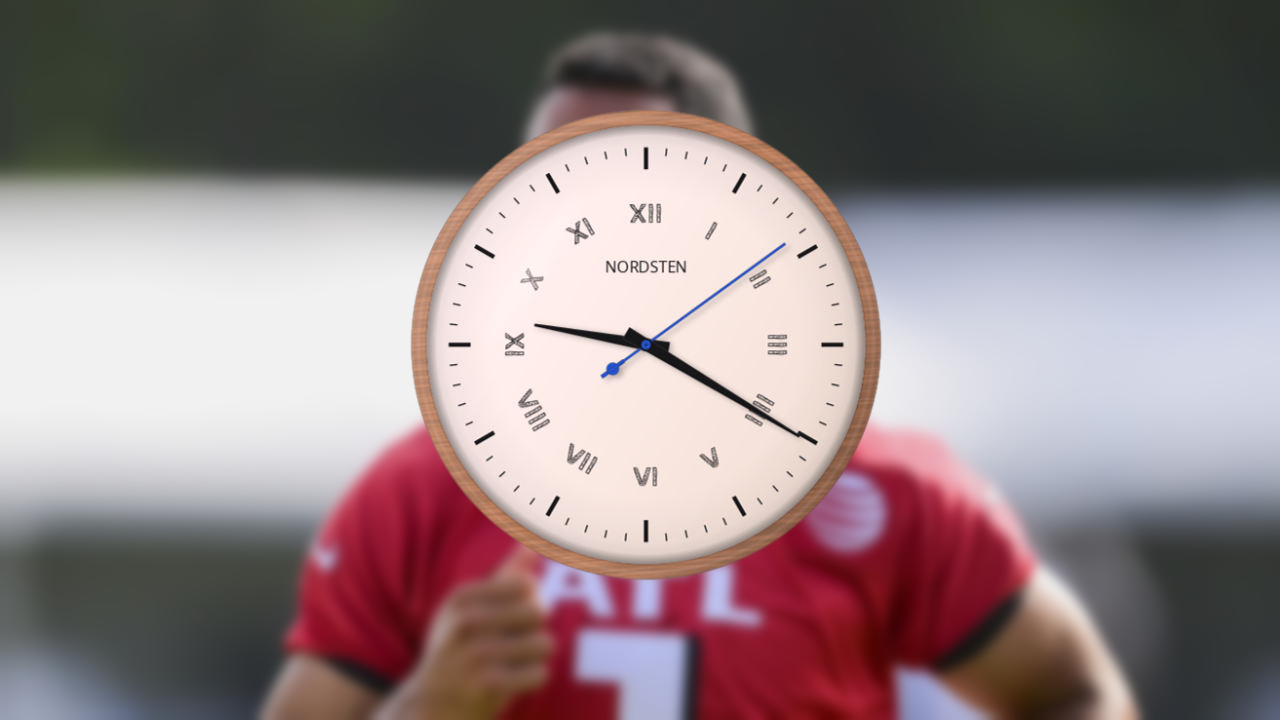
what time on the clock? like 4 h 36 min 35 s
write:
9 h 20 min 09 s
